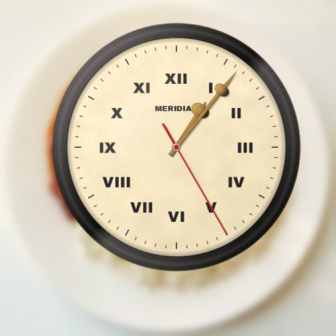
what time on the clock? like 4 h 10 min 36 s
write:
1 h 06 min 25 s
